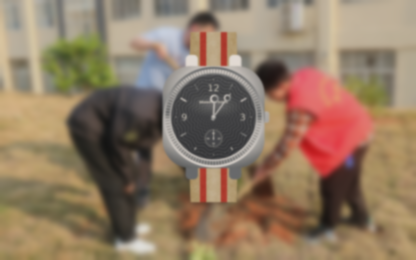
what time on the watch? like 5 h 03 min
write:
12 h 06 min
